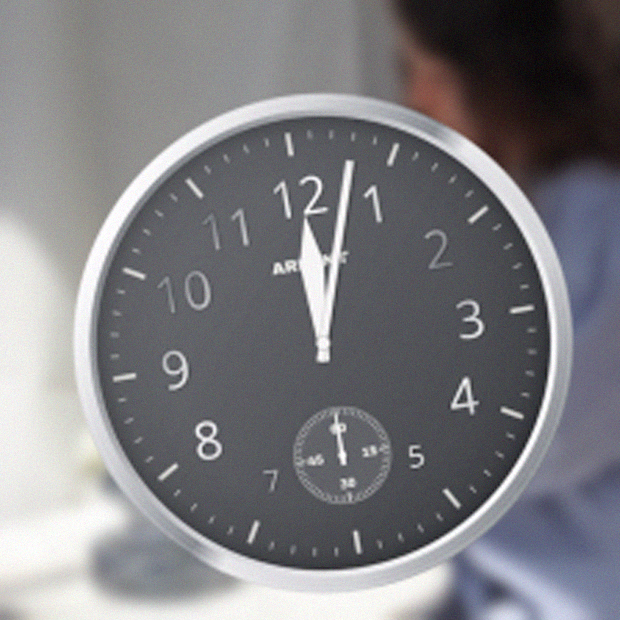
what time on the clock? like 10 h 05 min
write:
12 h 03 min
